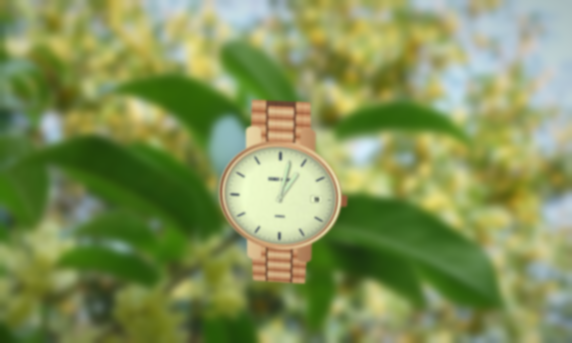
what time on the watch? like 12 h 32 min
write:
1 h 02 min
